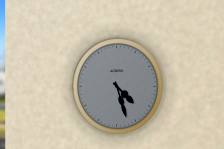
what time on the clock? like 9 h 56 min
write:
4 h 27 min
